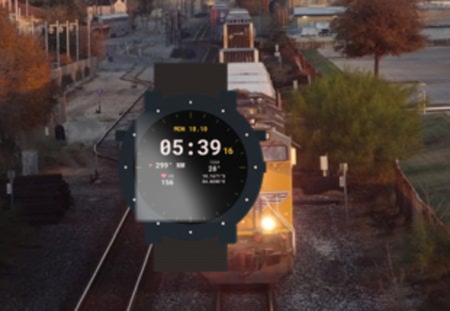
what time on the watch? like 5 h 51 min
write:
5 h 39 min
